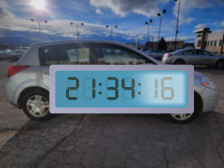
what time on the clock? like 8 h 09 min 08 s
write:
21 h 34 min 16 s
